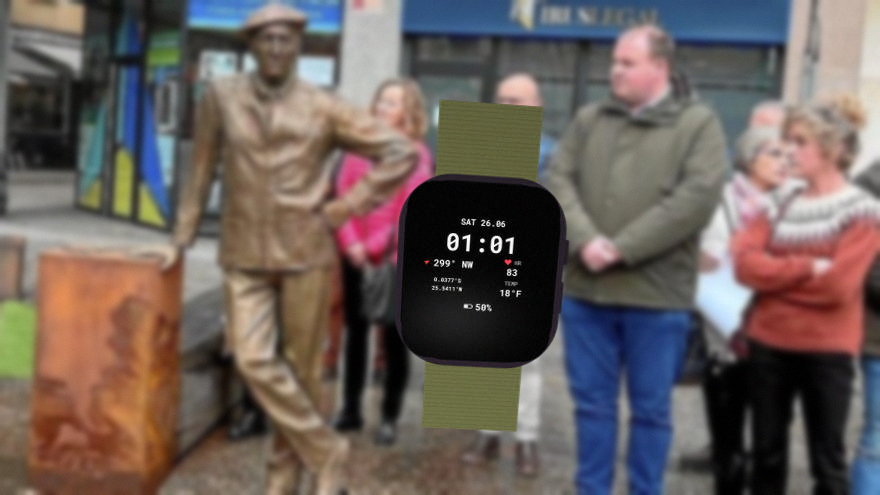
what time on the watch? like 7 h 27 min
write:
1 h 01 min
